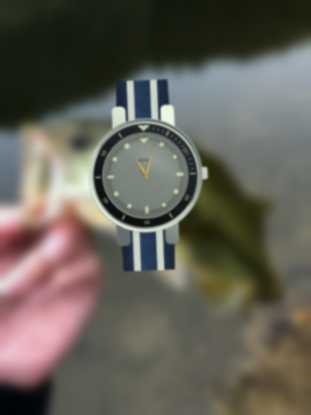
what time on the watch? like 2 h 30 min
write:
11 h 03 min
